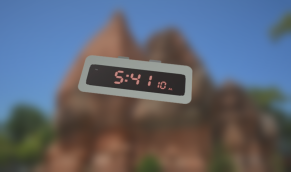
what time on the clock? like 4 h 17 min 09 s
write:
5 h 41 min 10 s
